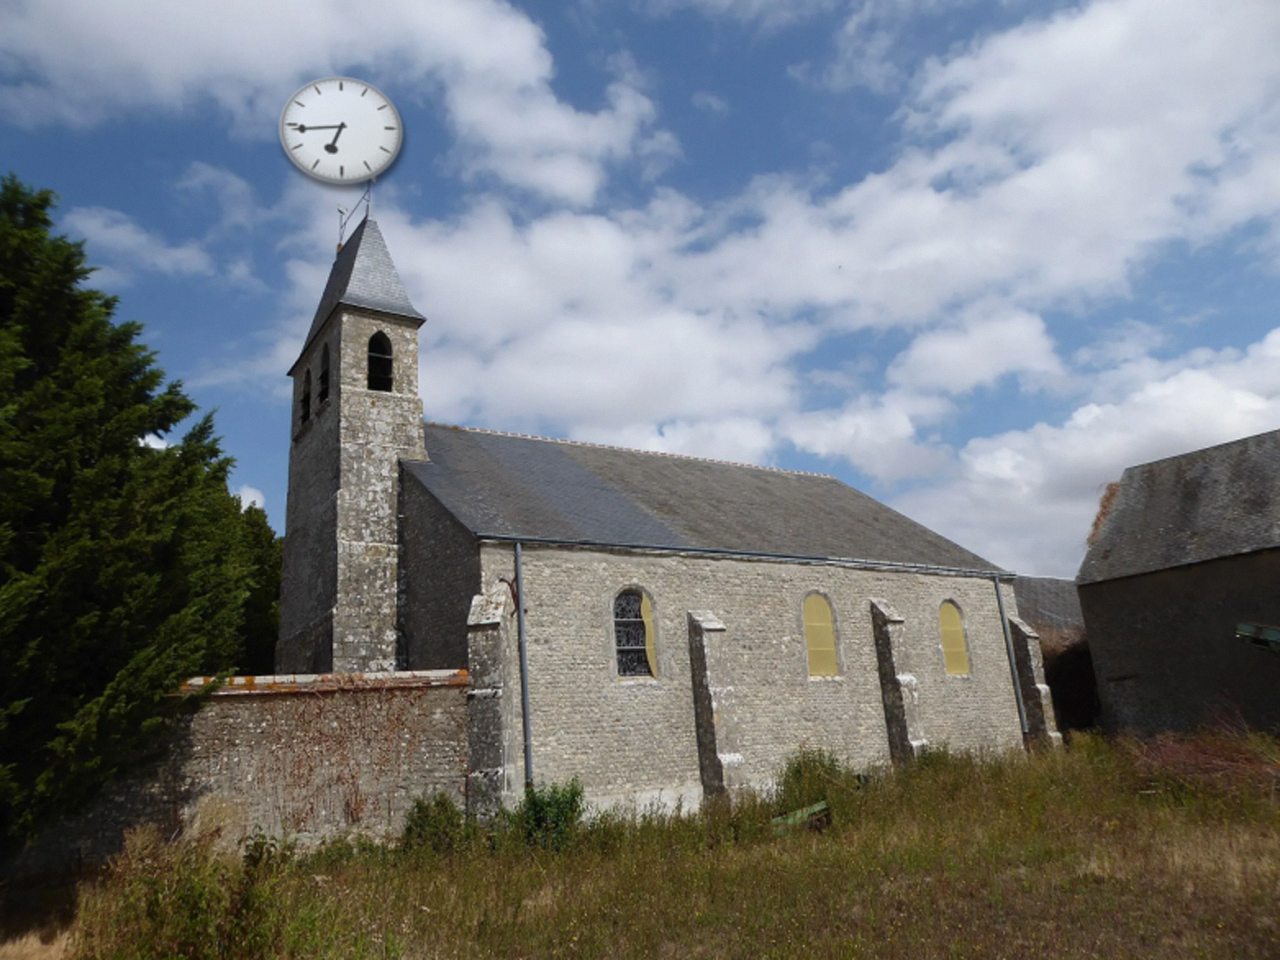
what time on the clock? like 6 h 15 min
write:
6 h 44 min
